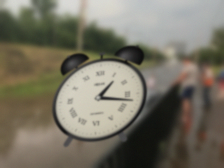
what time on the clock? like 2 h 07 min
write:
1 h 17 min
